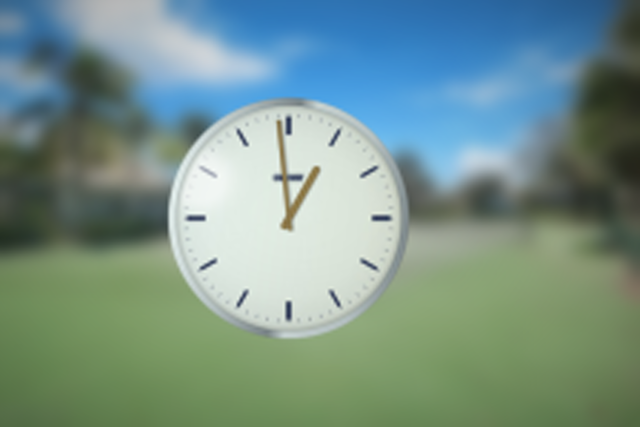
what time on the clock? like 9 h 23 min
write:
12 h 59 min
